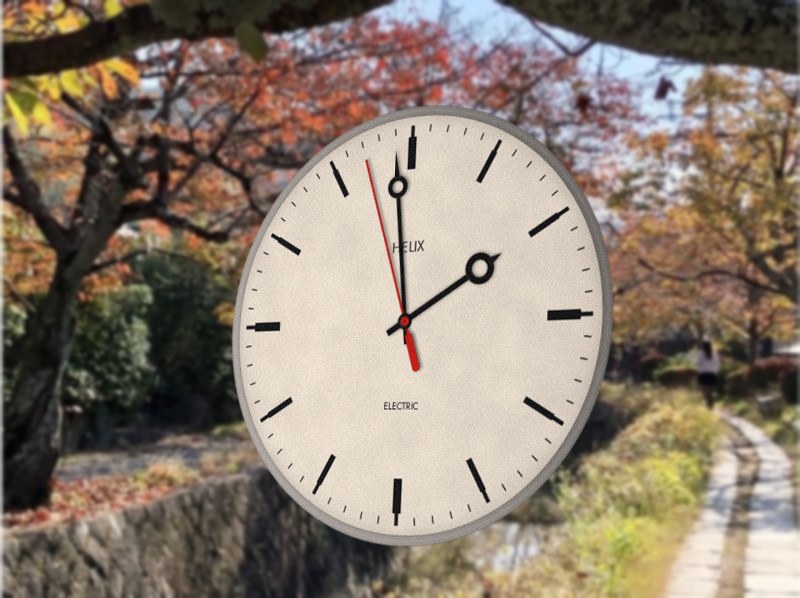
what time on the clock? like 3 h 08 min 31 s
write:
1 h 58 min 57 s
